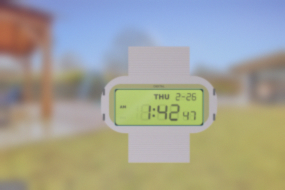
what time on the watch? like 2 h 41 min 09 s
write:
1 h 42 min 47 s
